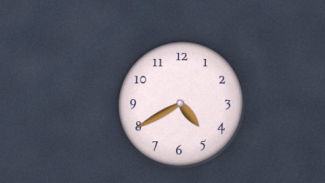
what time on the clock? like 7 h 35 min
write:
4 h 40 min
